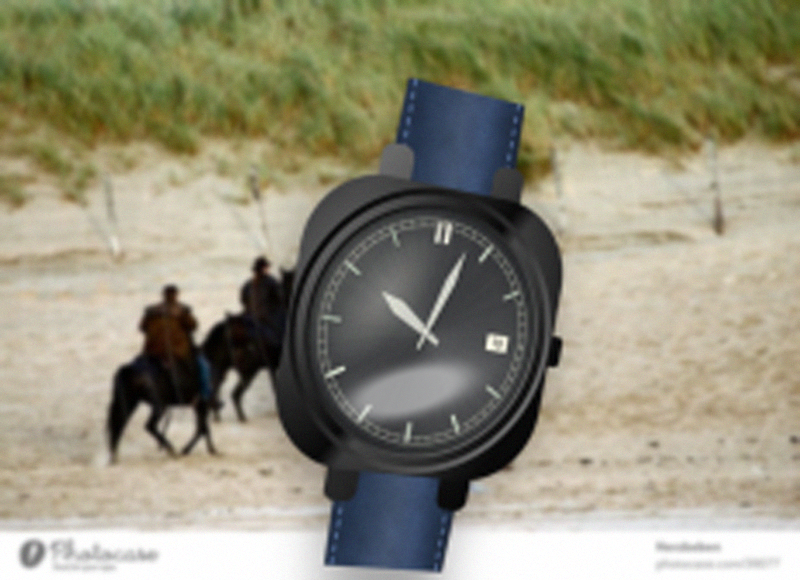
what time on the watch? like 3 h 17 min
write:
10 h 03 min
